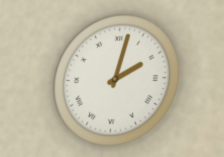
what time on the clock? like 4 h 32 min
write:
2 h 02 min
